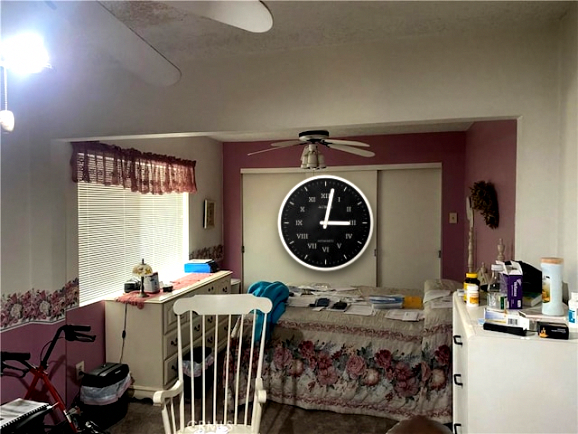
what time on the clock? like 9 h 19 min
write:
3 h 02 min
